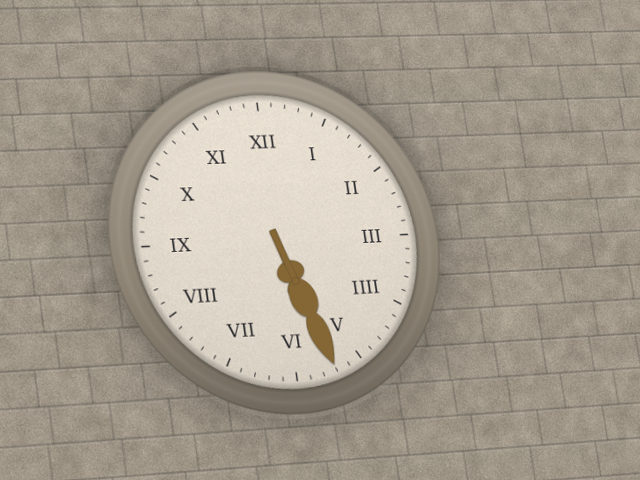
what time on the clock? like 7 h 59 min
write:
5 h 27 min
